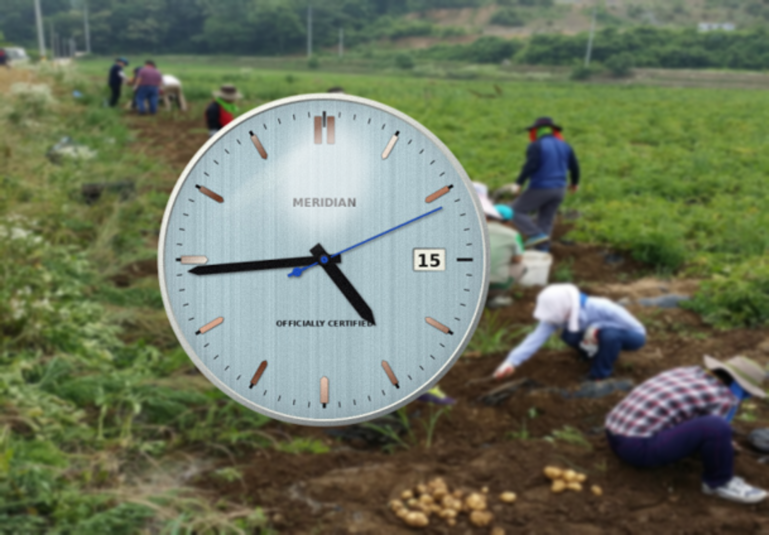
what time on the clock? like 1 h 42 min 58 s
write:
4 h 44 min 11 s
